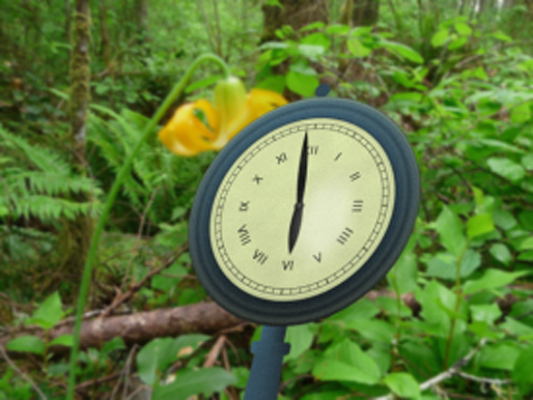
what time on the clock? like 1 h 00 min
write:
5 h 59 min
